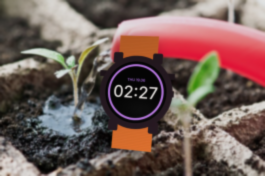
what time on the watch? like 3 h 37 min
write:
2 h 27 min
